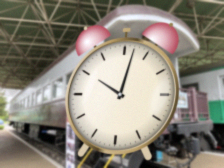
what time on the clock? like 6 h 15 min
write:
10 h 02 min
